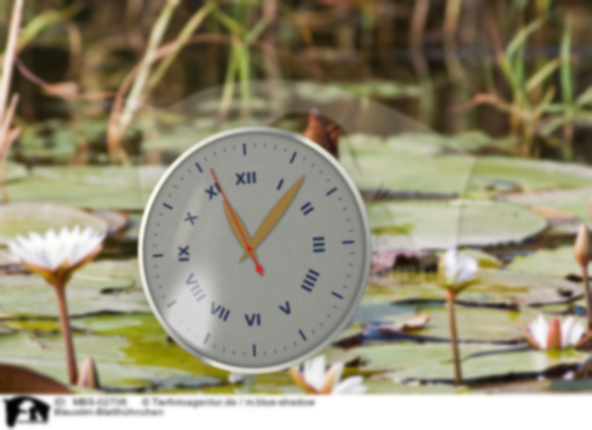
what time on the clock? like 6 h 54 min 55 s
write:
11 h 06 min 56 s
